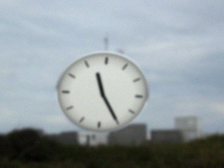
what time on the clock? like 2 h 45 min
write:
11 h 25 min
